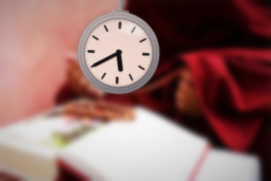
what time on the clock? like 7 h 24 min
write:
5 h 40 min
